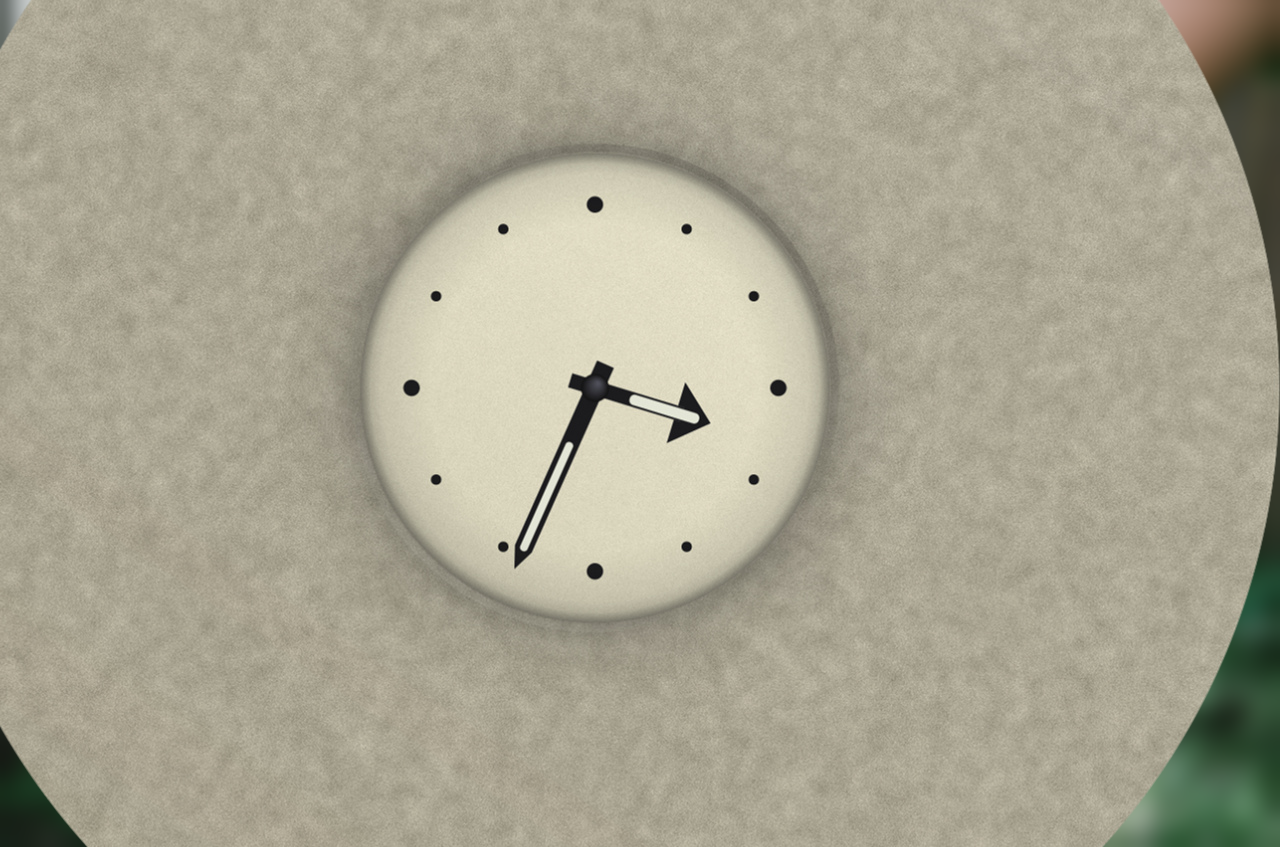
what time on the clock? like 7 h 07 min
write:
3 h 34 min
